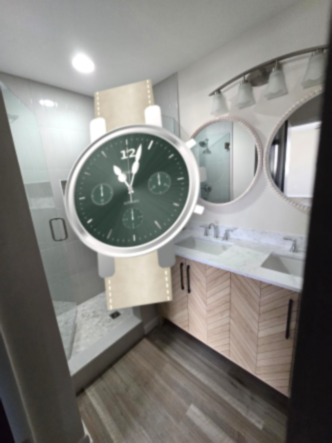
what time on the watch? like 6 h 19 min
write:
11 h 03 min
